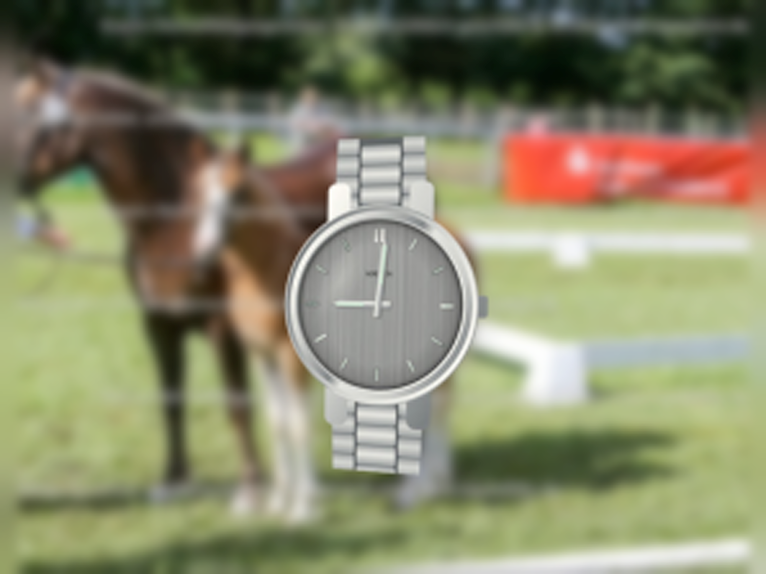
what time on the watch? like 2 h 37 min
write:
9 h 01 min
